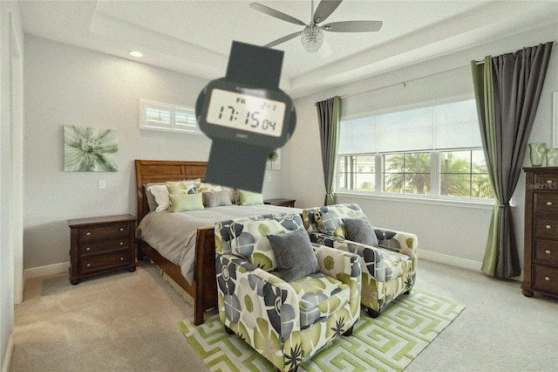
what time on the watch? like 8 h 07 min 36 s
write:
17 h 15 min 04 s
